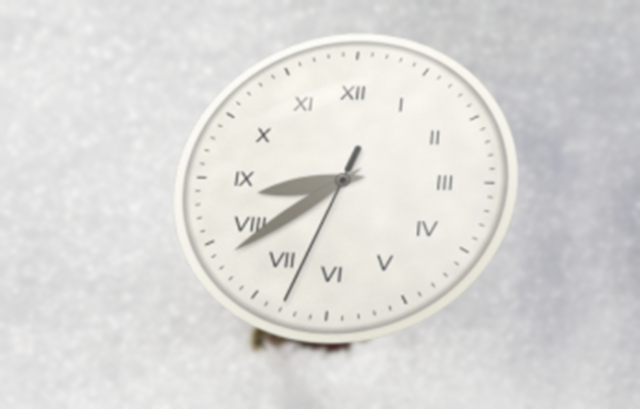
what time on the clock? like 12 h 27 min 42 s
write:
8 h 38 min 33 s
